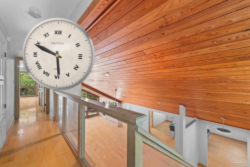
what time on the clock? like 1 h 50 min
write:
5 h 49 min
